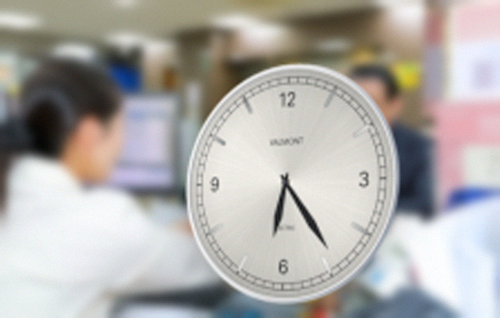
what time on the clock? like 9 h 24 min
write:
6 h 24 min
